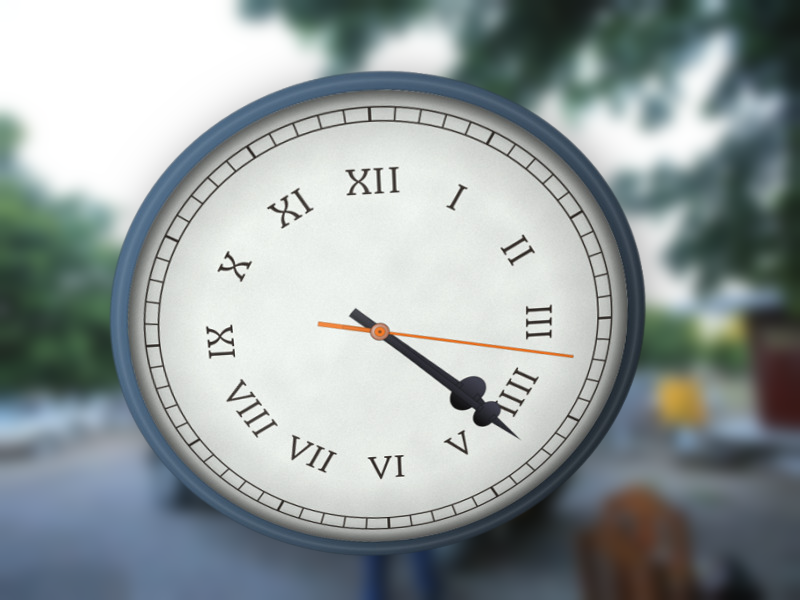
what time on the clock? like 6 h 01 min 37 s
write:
4 h 22 min 17 s
